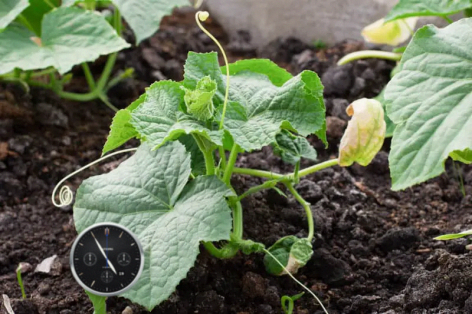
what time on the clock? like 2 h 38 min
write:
4 h 55 min
